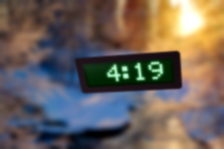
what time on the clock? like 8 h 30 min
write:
4 h 19 min
